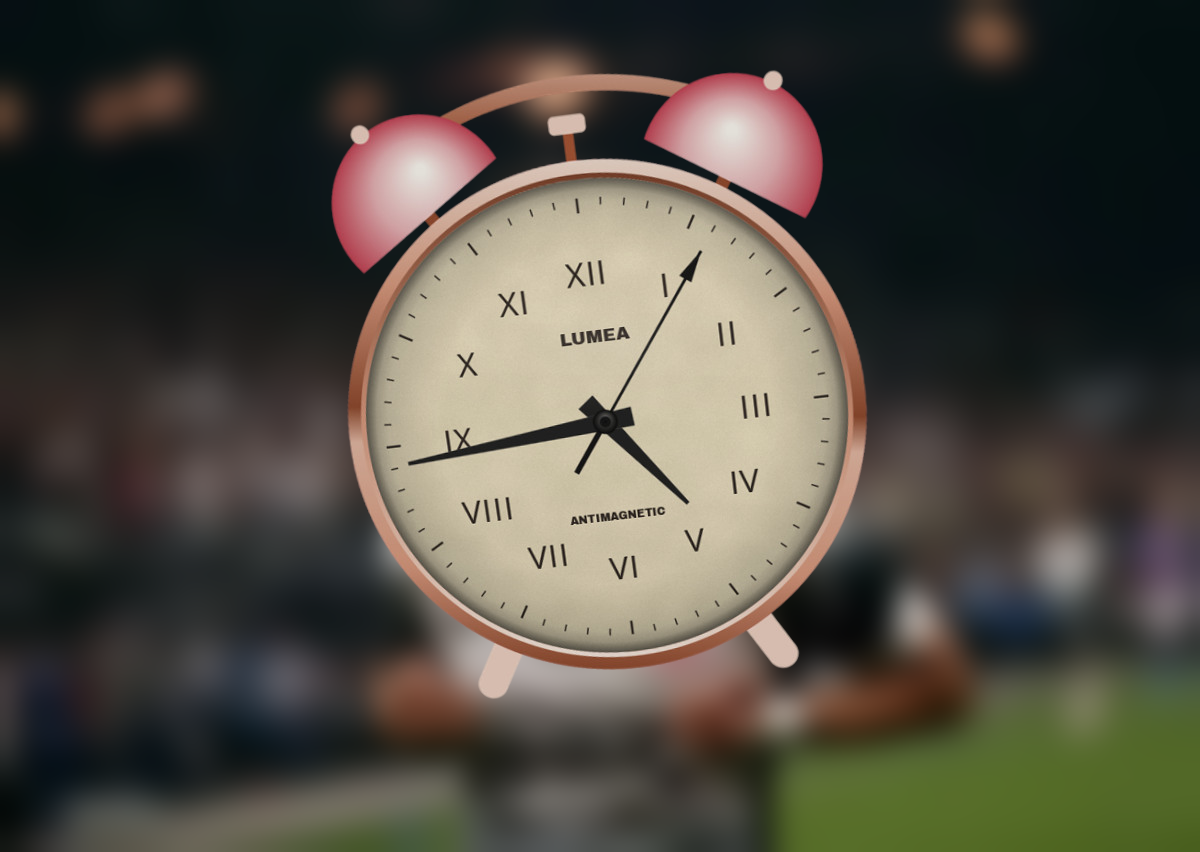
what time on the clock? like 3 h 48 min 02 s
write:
4 h 44 min 06 s
